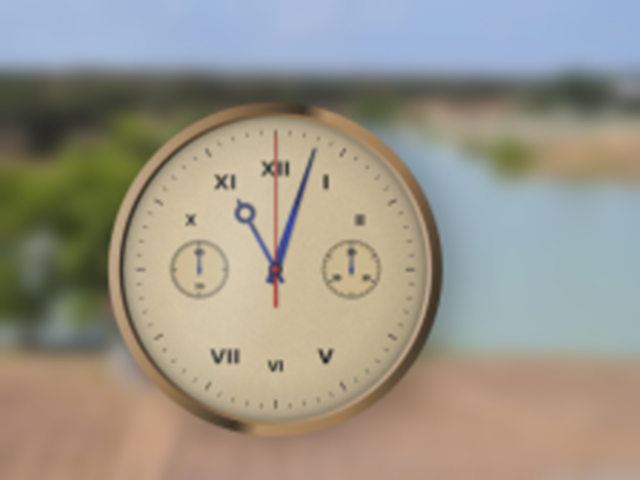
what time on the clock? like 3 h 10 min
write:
11 h 03 min
